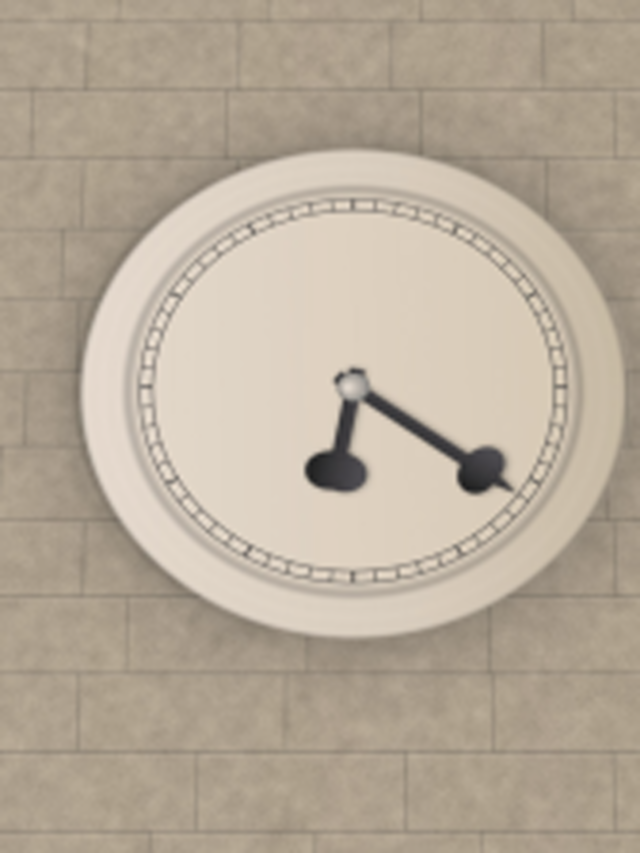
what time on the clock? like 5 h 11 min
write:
6 h 21 min
